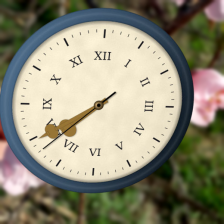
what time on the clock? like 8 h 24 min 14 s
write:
7 h 39 min 38 s
